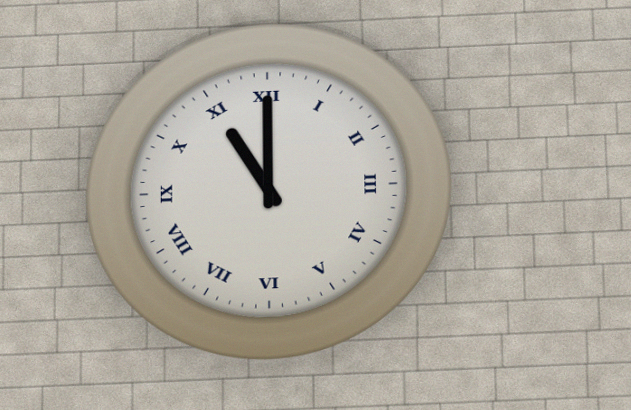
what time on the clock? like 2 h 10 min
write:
11 h 00 min
